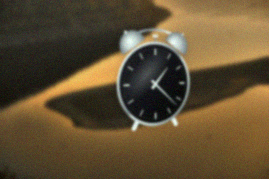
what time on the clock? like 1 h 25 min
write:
1 h 22 min
